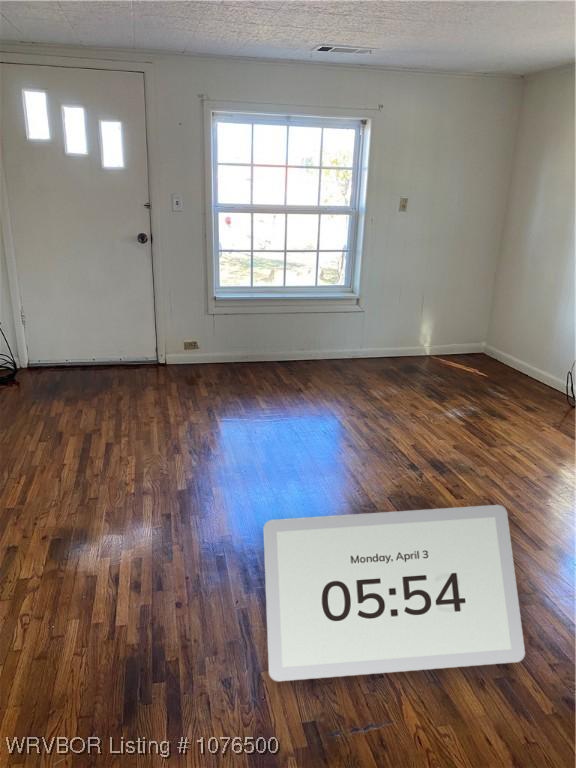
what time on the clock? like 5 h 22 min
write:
5 h 54 min
